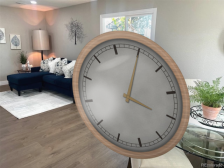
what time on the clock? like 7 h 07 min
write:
4 h 05 min
